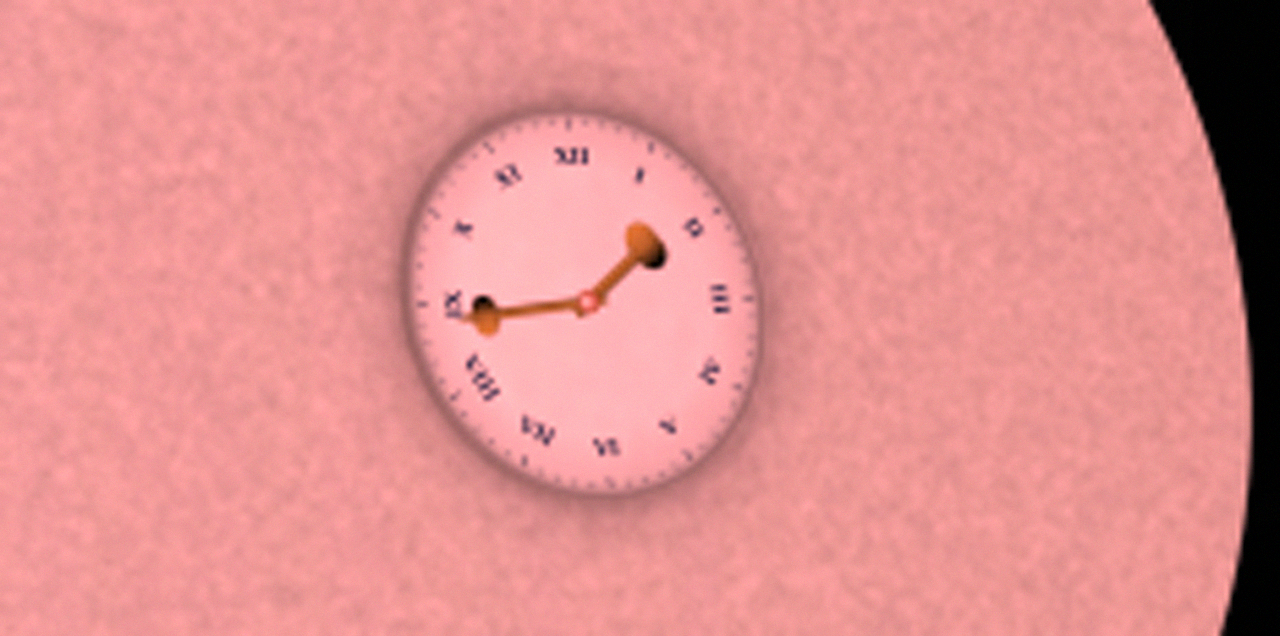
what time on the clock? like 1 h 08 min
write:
1 h 44 min
